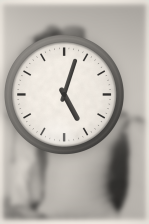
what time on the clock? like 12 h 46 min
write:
5 h 03 min
